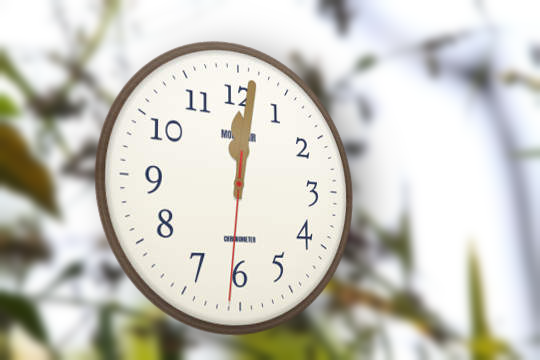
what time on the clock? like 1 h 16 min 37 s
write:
12 h 01 min 31 s
